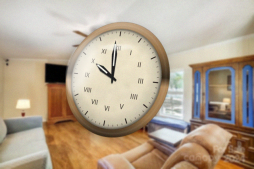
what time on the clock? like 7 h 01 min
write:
9 h 59 min
